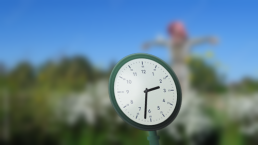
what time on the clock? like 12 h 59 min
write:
2 h 32 min
